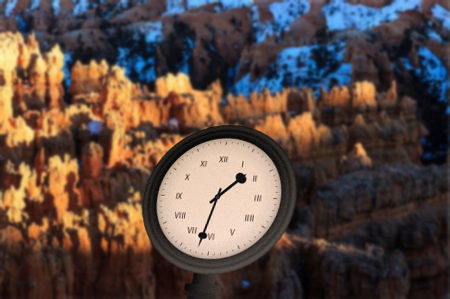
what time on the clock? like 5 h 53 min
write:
1 h 32 min
